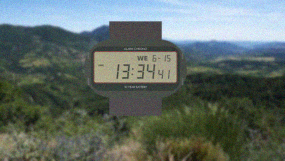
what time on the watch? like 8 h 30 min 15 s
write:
13 h 34 min 41 s
